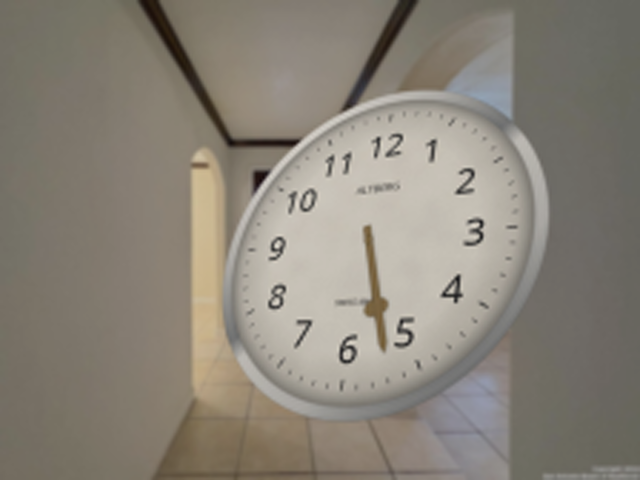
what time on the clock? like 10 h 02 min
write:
5 h 27 min
